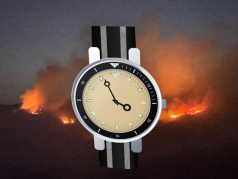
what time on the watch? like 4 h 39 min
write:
3 h 56 min
